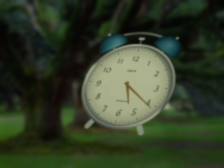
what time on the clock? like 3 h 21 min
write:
5 h 21 min
